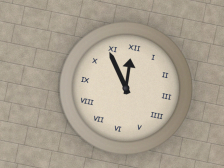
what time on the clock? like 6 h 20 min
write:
11 h 54 min
